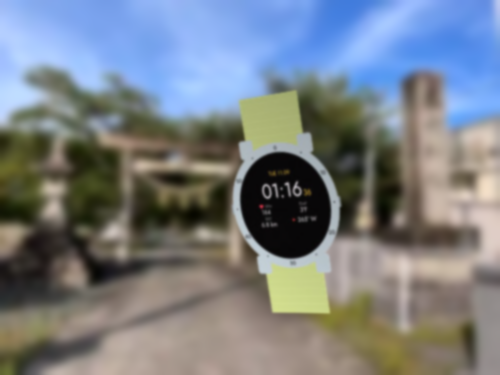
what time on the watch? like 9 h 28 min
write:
1 h 16 min
